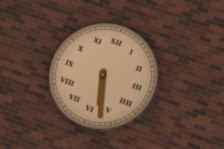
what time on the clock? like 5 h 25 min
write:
5 h 27 min
